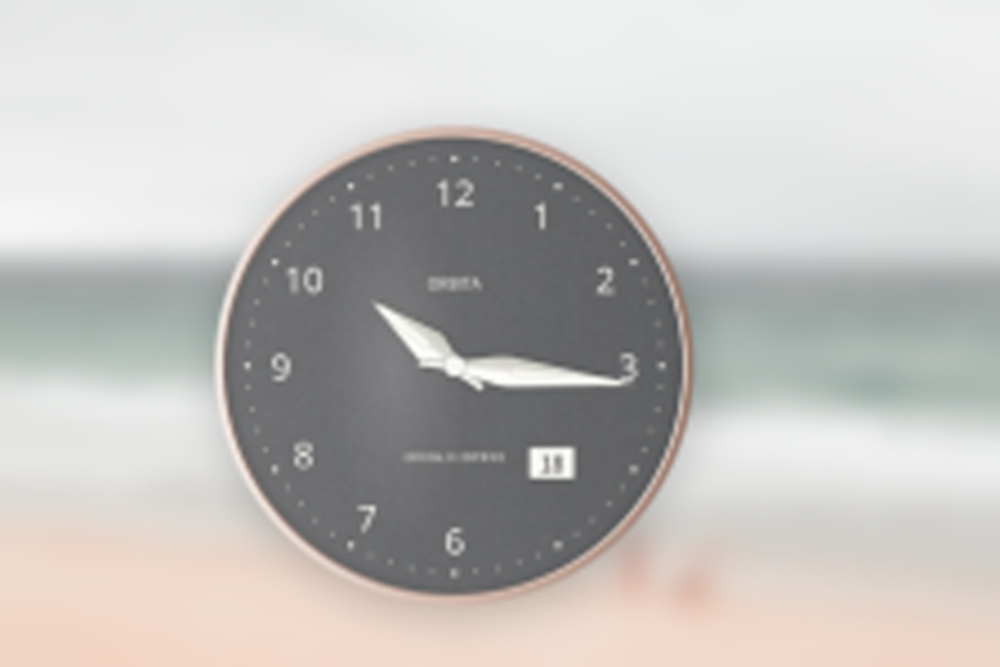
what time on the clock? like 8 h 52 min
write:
10 h 16 min
